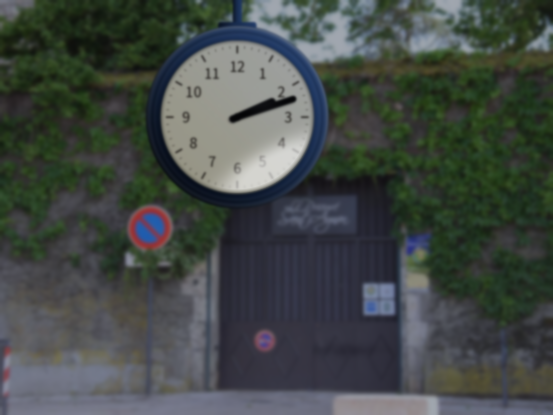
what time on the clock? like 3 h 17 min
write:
2 h 12 min
